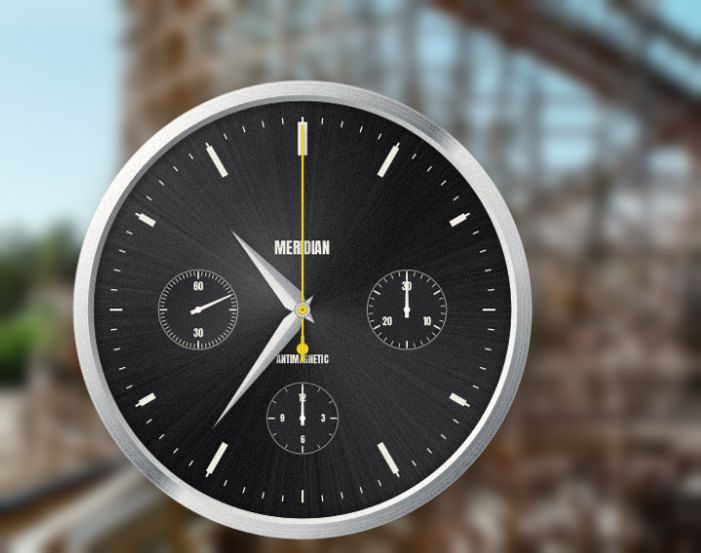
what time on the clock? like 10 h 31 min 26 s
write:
10 h 36 min 11 s
